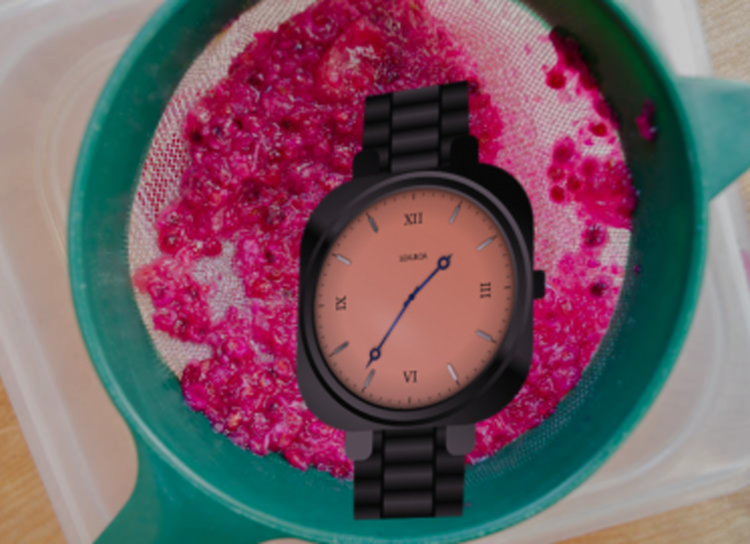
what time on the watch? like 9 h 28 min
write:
1 h 36 min
